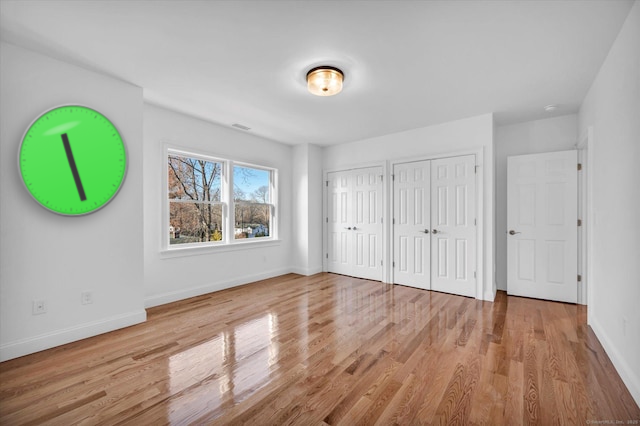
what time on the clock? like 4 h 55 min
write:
11 h 27 min
